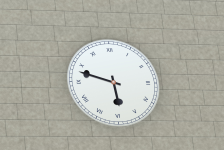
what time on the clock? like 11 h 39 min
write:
5 h 48 min
